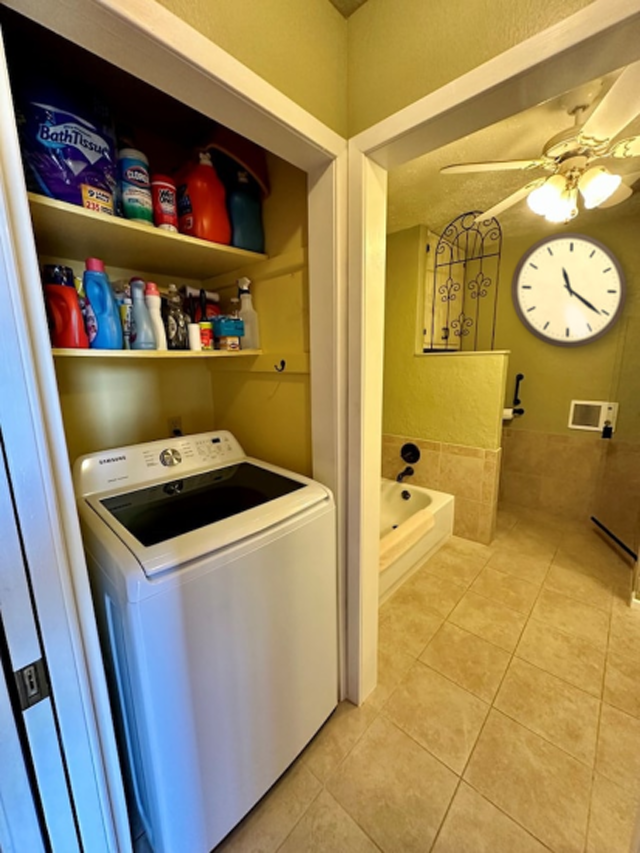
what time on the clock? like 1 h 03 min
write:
11 h 21 min
